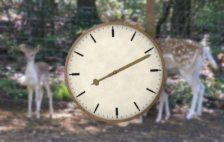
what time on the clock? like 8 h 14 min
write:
8 h 11 min
